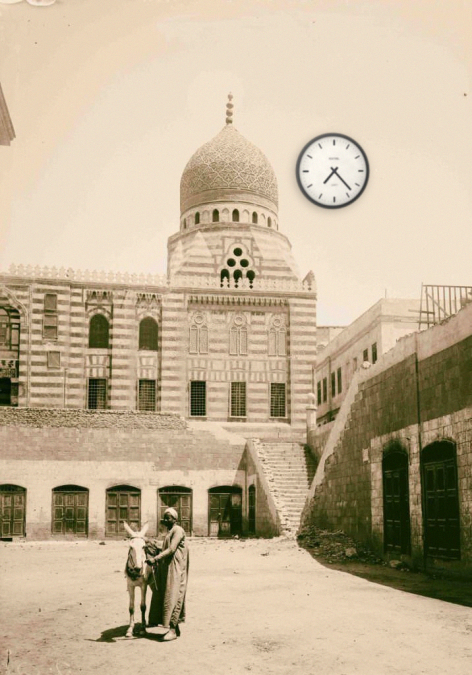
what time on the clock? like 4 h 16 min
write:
7 h 23 min
